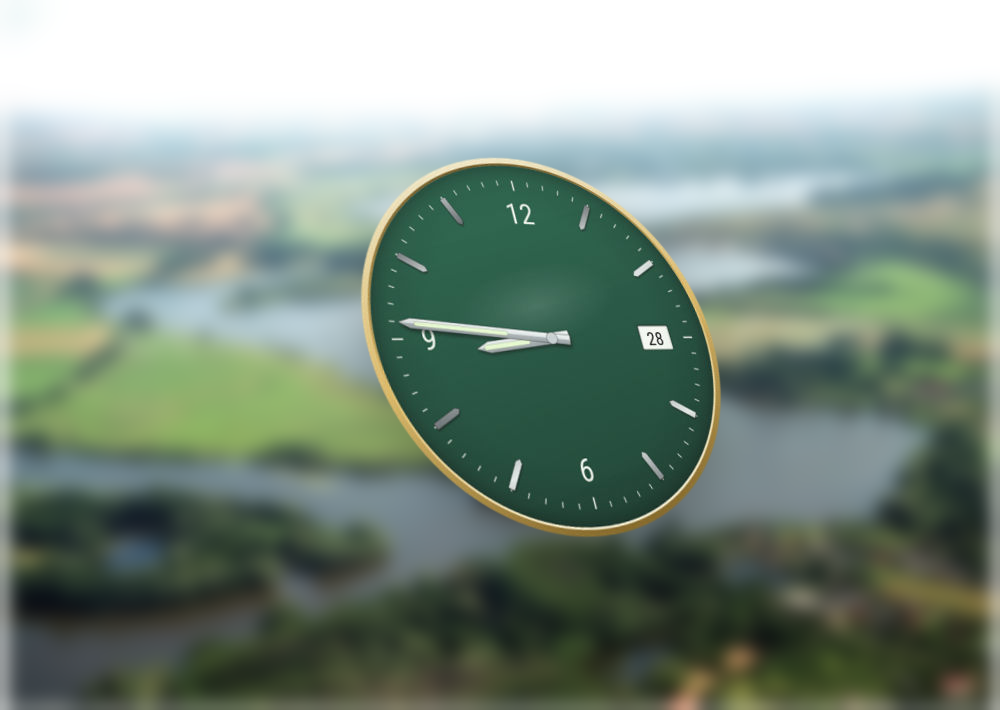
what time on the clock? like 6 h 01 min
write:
8 h 46 min
